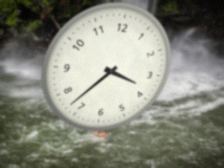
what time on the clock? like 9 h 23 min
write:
3 h 37 min
